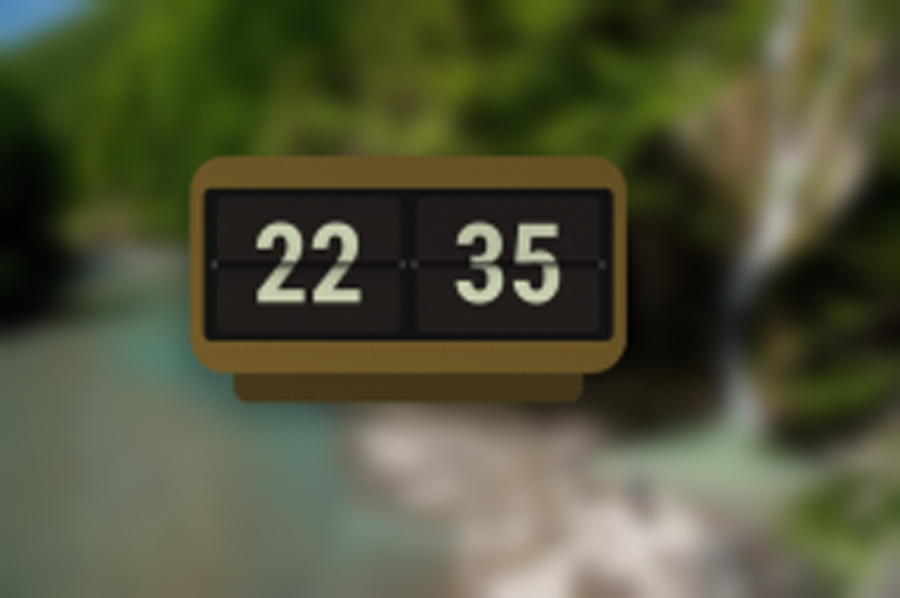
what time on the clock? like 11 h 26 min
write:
22 h 35 min
